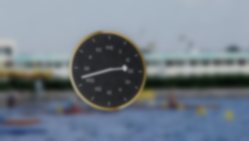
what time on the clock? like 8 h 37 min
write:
2 h 42 min
